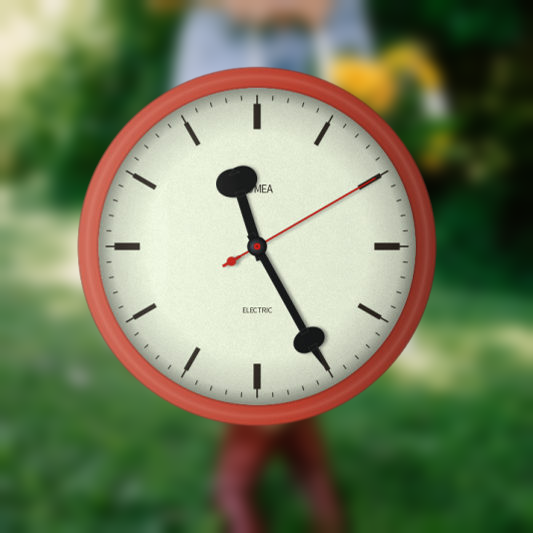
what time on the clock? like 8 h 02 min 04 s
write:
11 h 25 min 10 s
